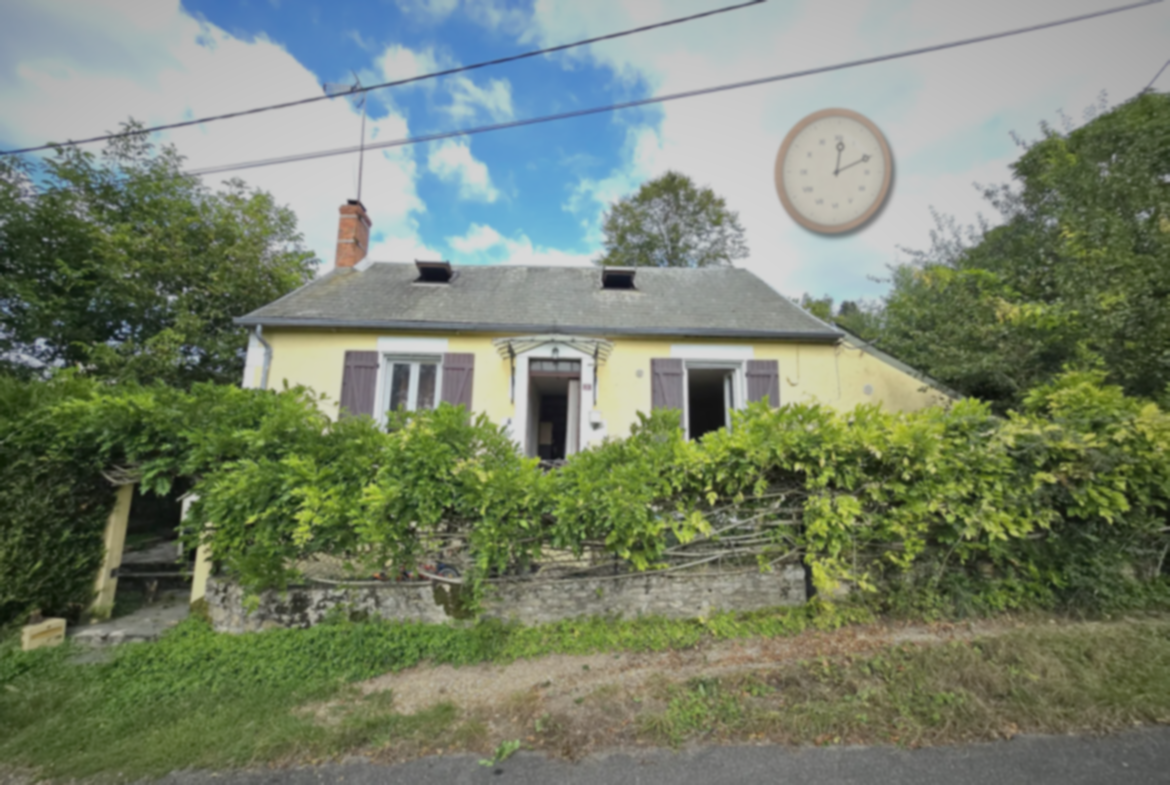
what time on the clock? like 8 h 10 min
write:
12 h 11 min
